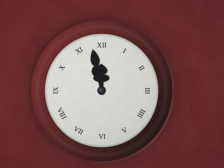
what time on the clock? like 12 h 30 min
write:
11 h 58 min
